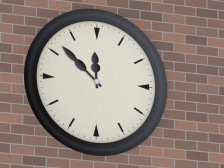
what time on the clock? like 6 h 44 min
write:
11 h 52 min
